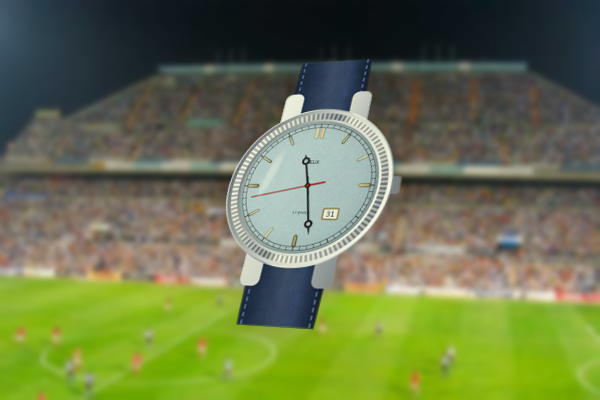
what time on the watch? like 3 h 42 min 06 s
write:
11 h 27 min 43 s
